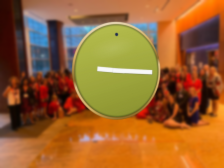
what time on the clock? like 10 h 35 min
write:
9 h 16 min
